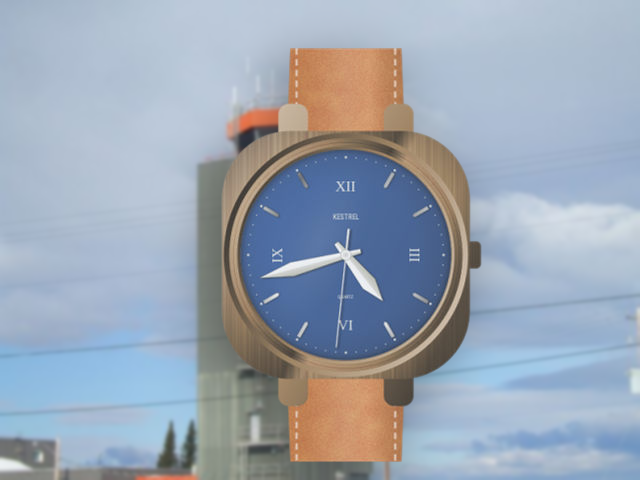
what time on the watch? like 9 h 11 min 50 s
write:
4 h 42 min 31 s
